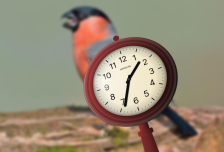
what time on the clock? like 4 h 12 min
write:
1 h 34 min
